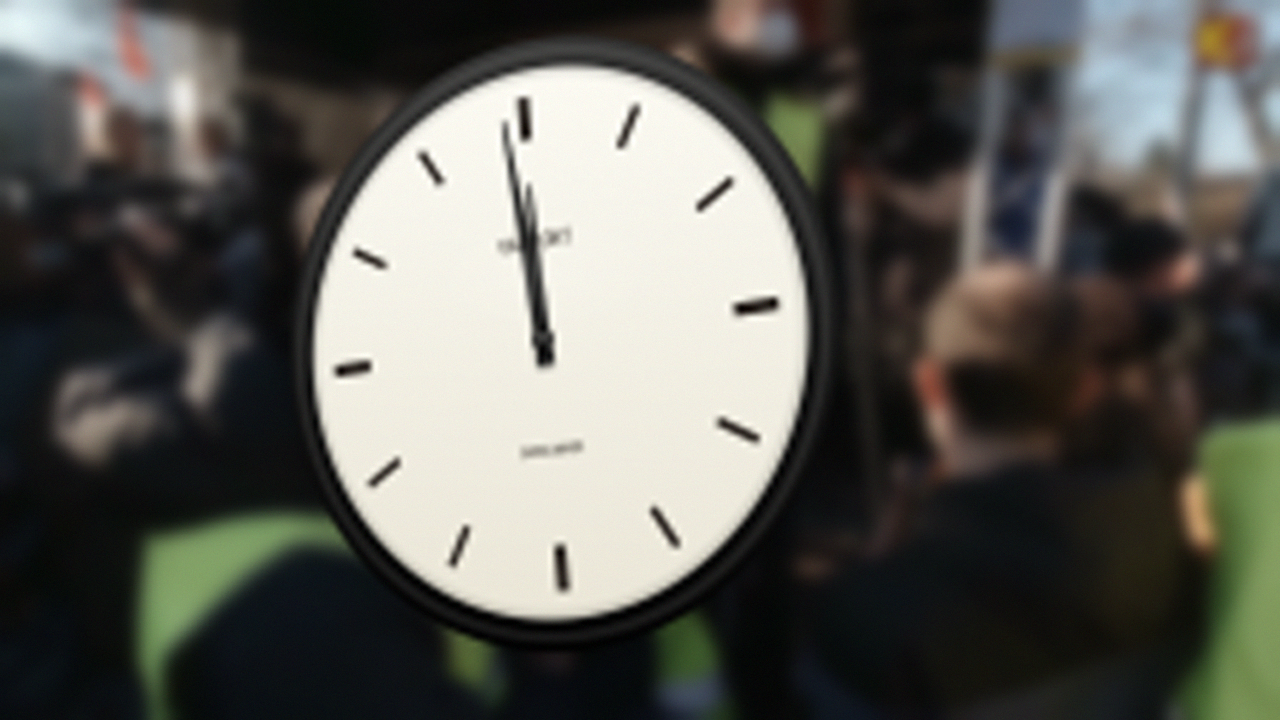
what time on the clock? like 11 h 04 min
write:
11 h 59 min
